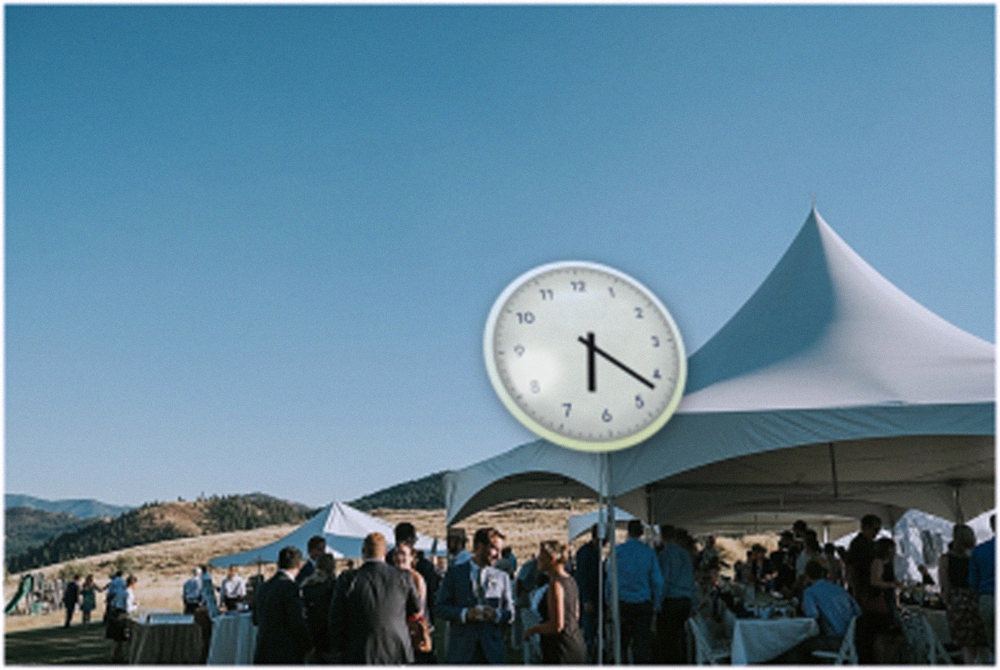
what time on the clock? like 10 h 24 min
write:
6 h 22 min
